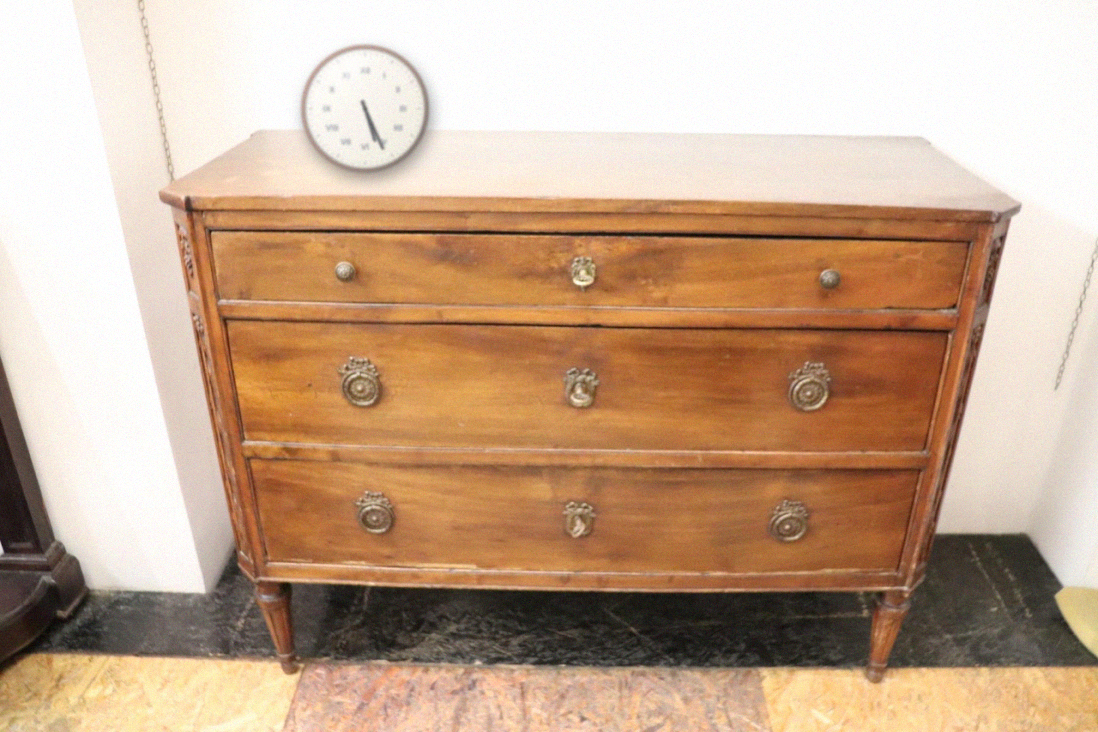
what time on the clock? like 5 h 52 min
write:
5 h 26 min
